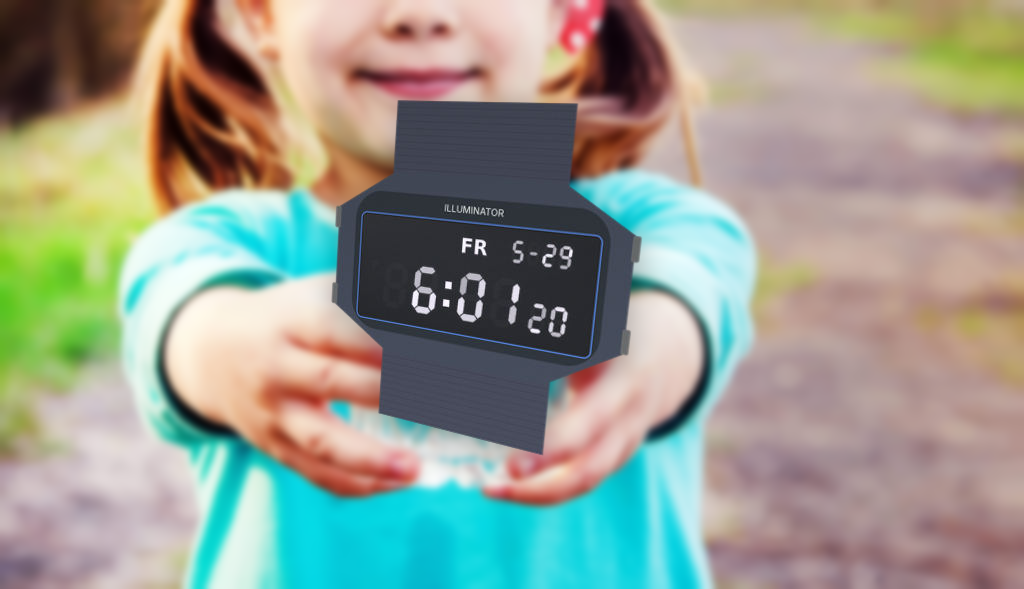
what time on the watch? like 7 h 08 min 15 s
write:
6 h 01 min 20 s
